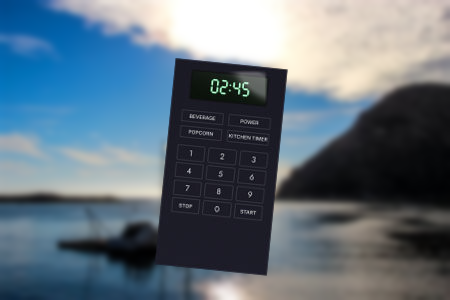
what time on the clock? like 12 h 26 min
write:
2 h 45 min
